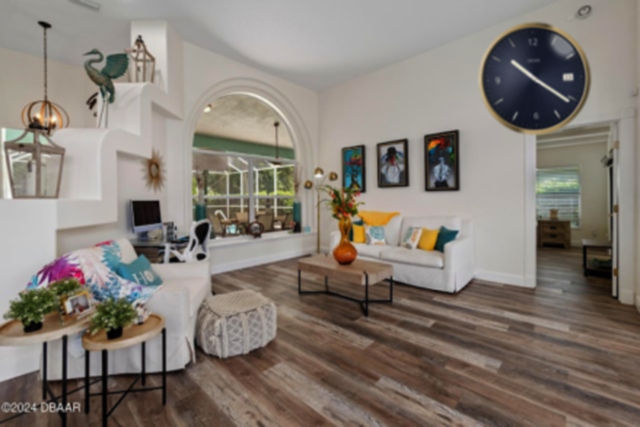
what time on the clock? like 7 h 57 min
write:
10 h 21 min
